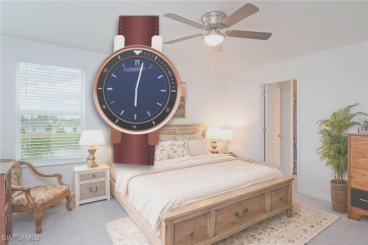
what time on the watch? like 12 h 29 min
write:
6 h 02 min
